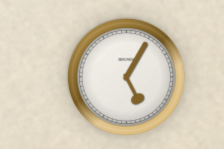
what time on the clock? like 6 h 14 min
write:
5 h 05 min
